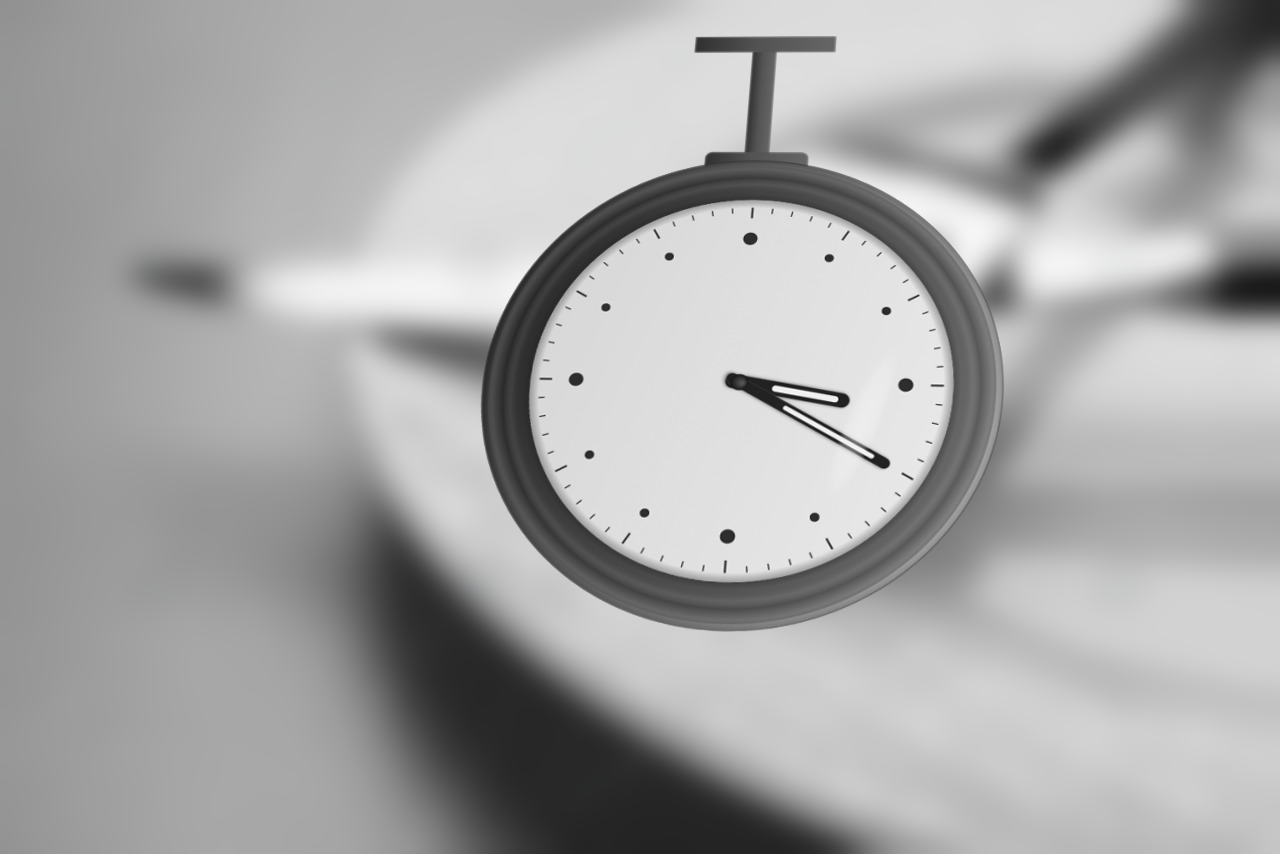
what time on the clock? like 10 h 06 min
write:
3 h 20 min
